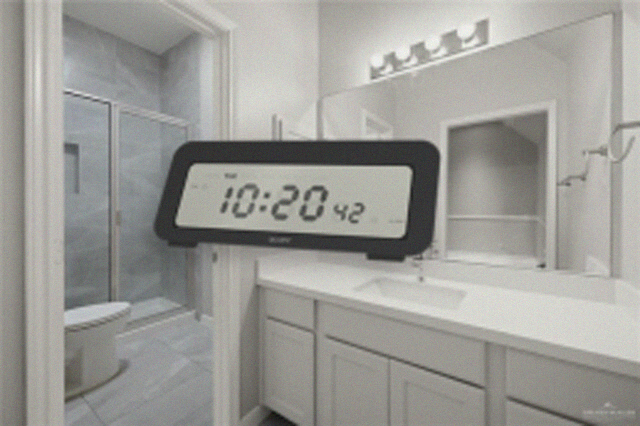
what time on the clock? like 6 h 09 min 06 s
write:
10 h 20 min 42 s
